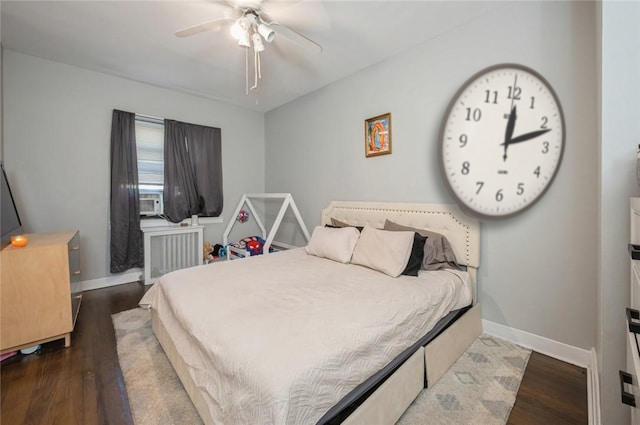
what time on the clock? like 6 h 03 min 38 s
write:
12 h 12 min 00 s
